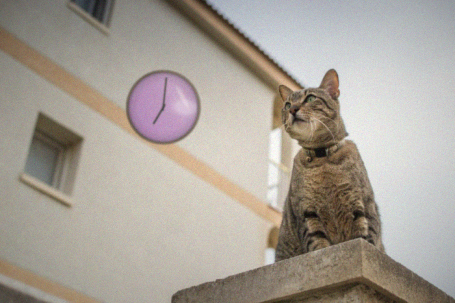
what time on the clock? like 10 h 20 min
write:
7 h 01 min
